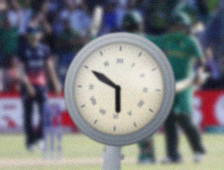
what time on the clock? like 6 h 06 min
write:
5 h 50 min
